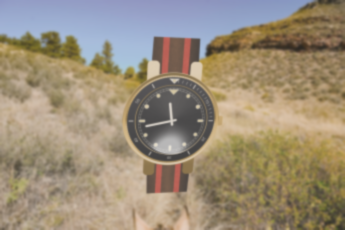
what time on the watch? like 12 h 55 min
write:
11 h 43 min
